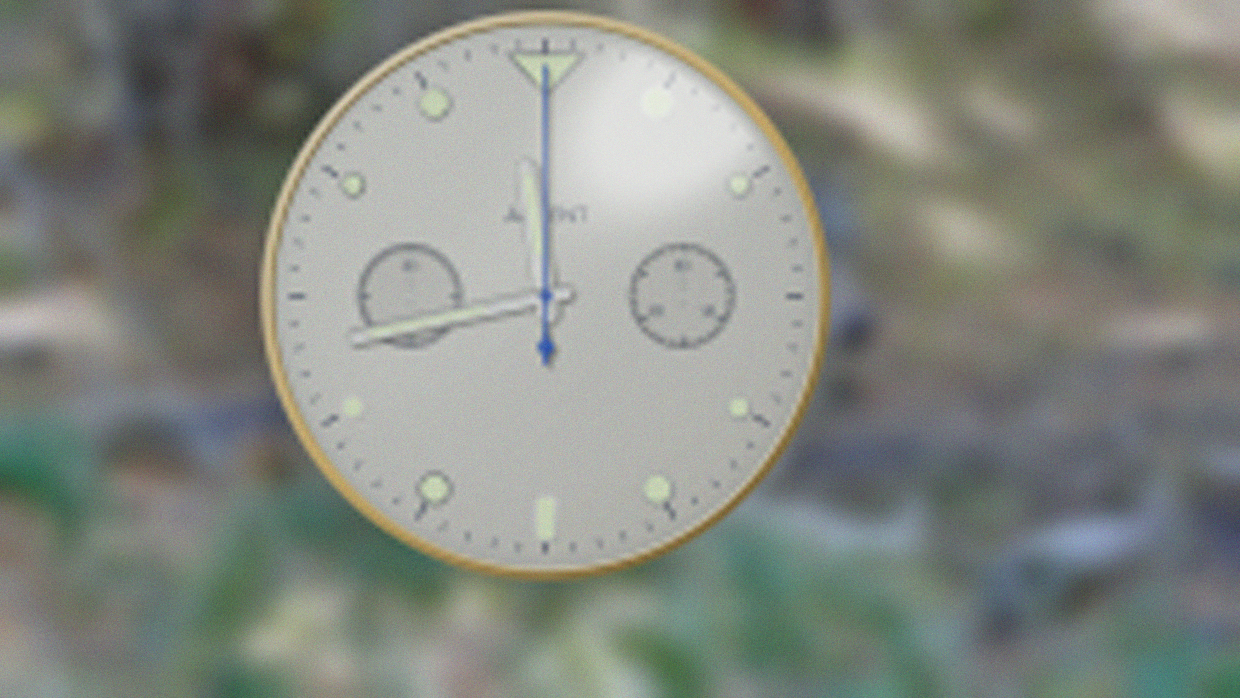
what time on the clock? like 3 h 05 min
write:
11 h 43 min
